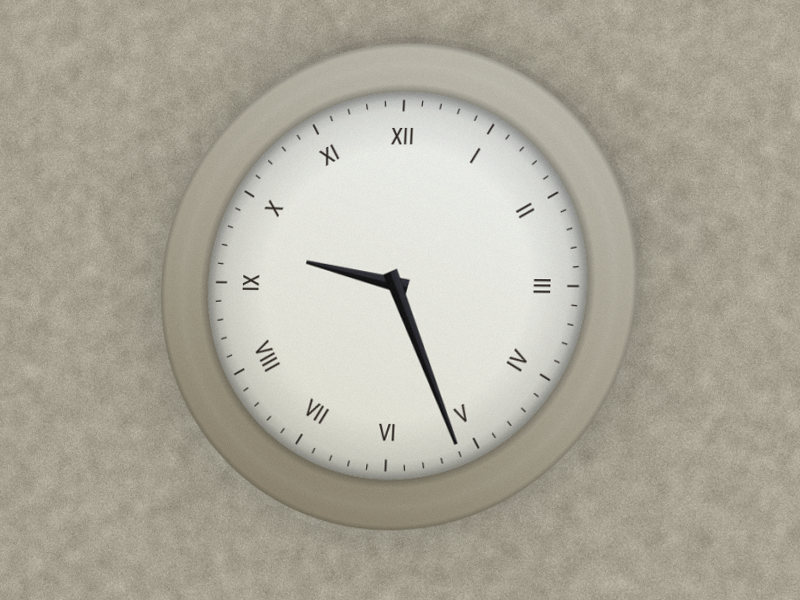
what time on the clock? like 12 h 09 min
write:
9 h 26 min
